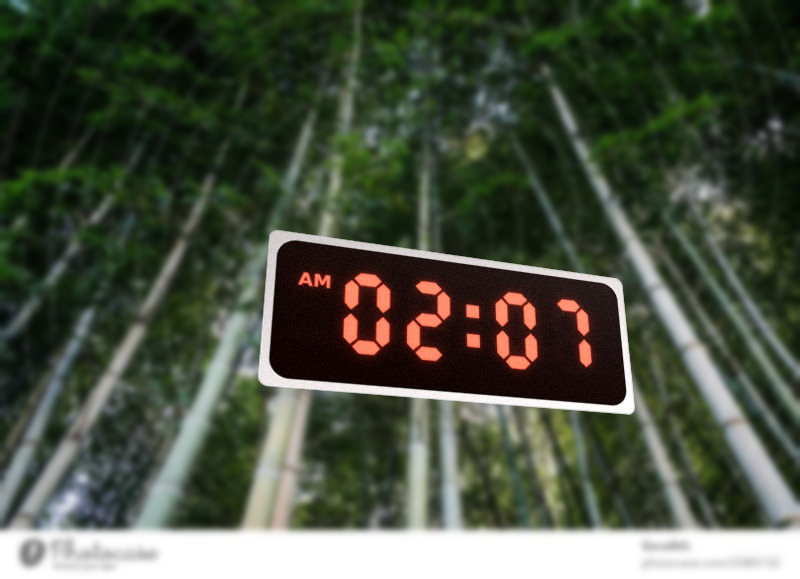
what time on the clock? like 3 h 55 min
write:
2 h 07 min
